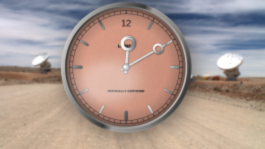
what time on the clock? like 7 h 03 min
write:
12 h 10 min
